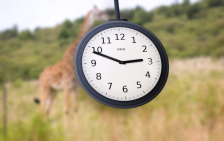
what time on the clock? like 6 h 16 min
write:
2 h 49 min
